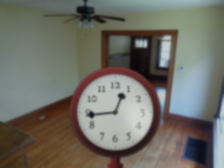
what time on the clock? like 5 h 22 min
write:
12 h 44 min
